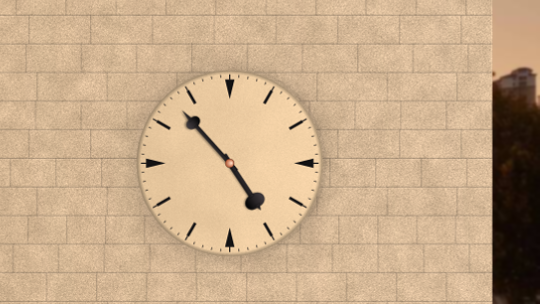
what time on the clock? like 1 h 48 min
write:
4 h 53 min
